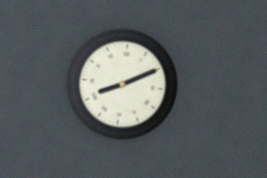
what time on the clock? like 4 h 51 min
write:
8 h 10 min
